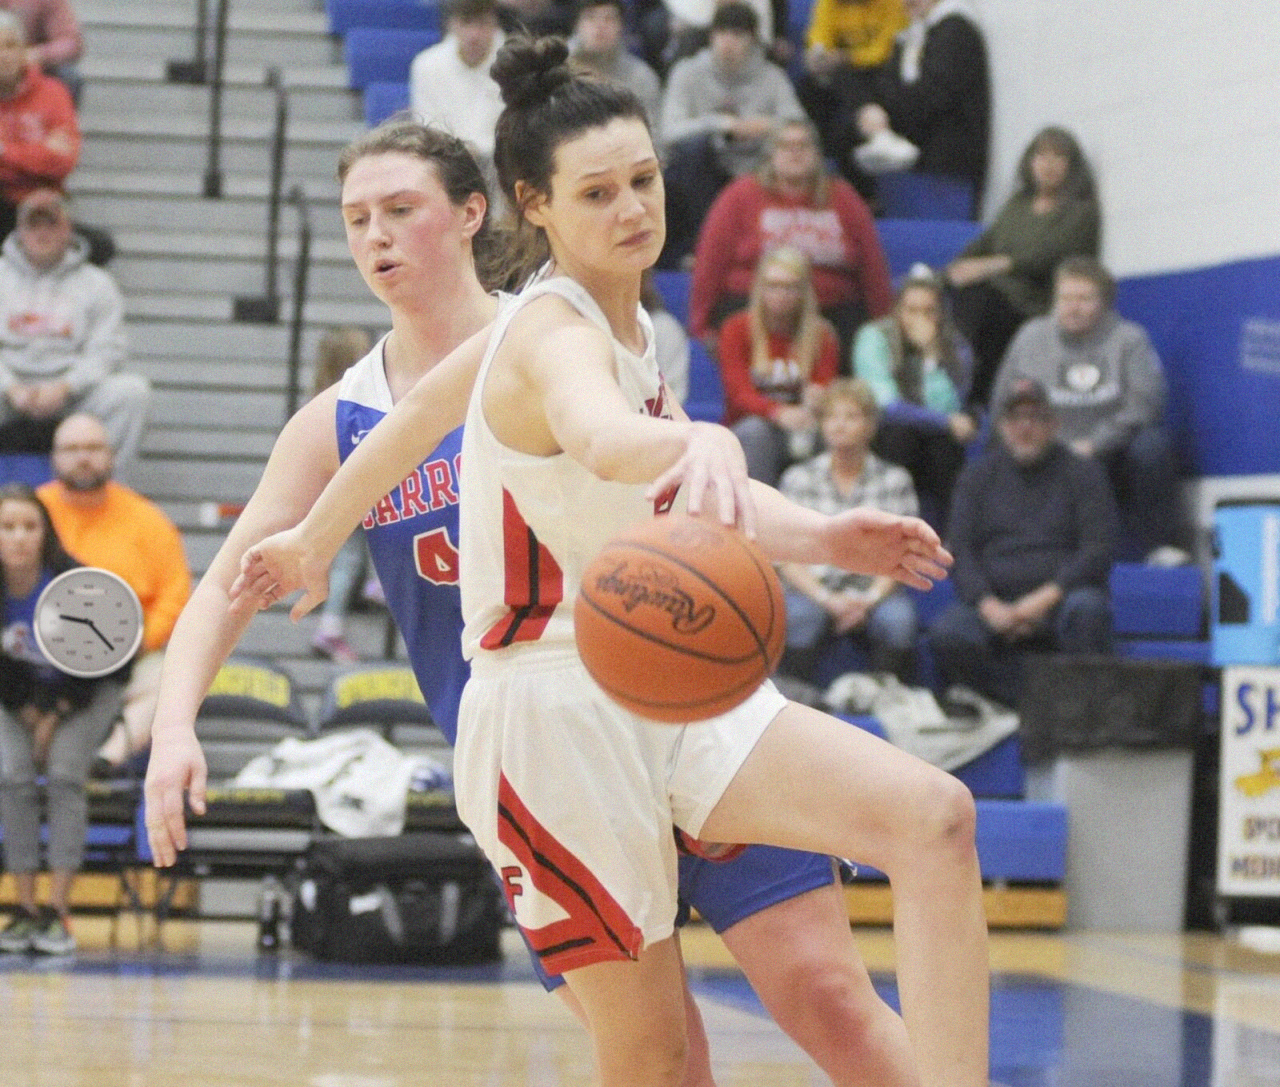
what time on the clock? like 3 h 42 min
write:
9 h 23 min
